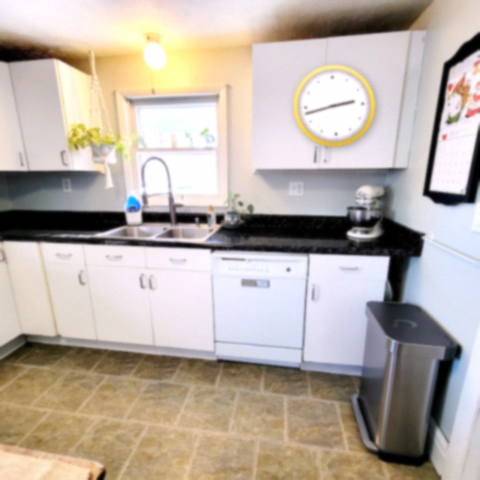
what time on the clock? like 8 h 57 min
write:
2 h 43 min
